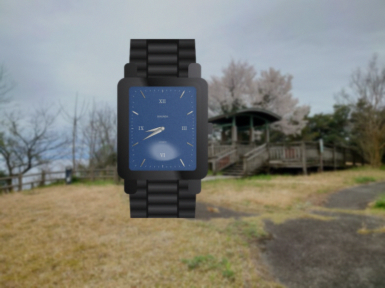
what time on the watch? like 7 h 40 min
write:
8 h 40 min
